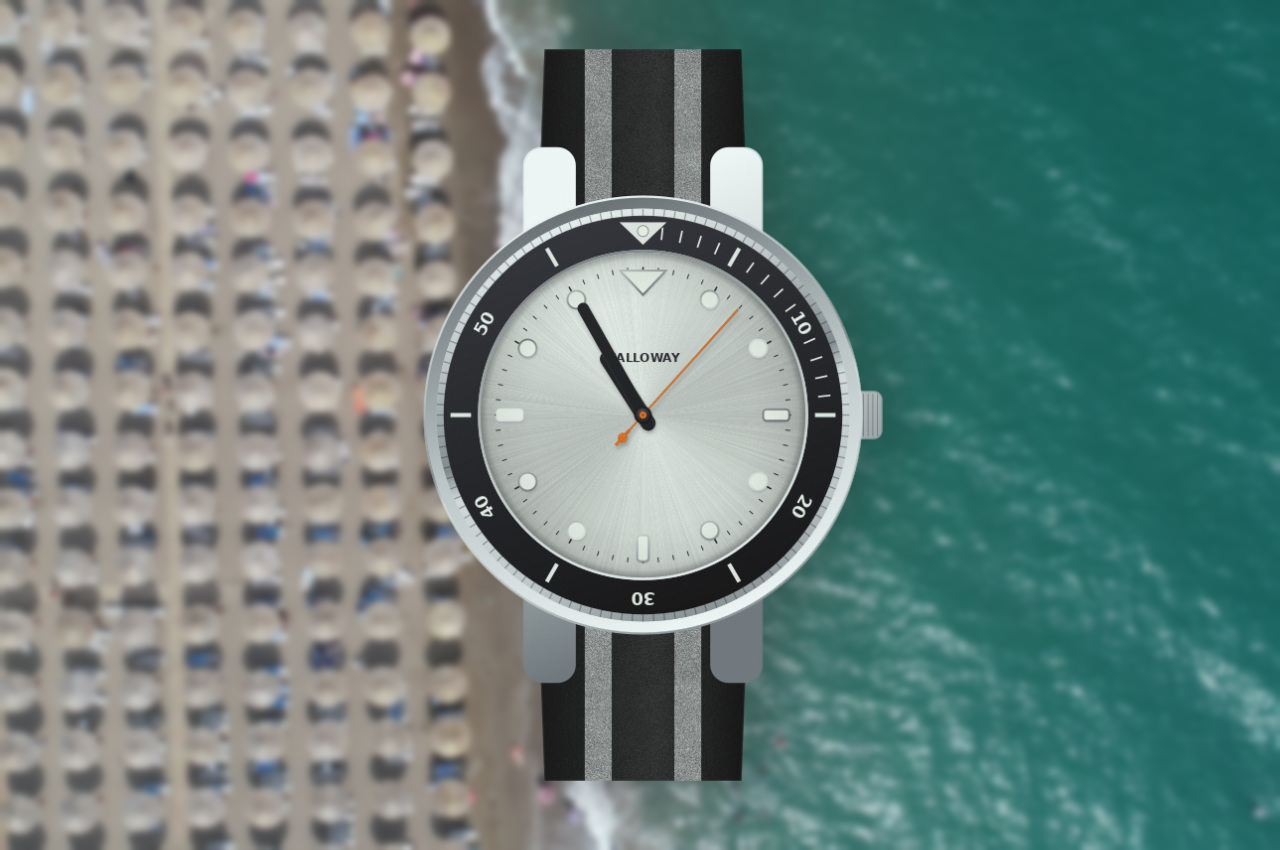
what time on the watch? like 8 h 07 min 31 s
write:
10 h 55 min 07 s
